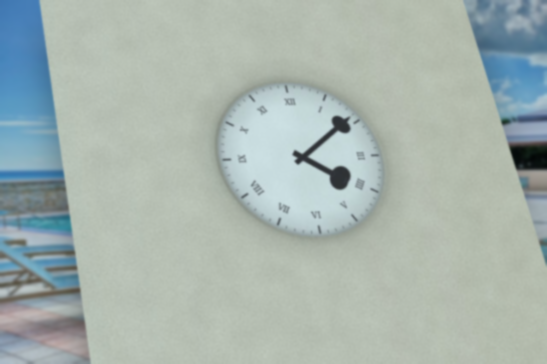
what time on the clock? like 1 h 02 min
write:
4 h 09 min
